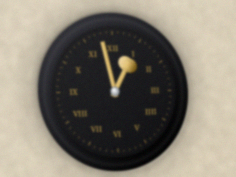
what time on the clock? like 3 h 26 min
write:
12 h 58 min
